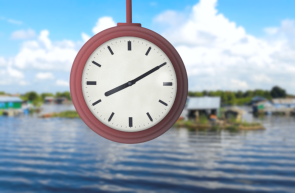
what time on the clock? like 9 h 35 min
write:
8 h 10 min
